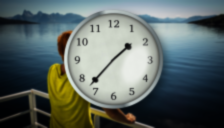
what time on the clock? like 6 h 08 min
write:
1 h 37 min
